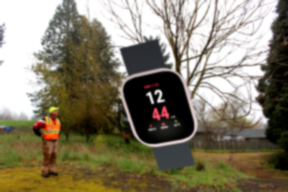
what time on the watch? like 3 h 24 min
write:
12 h 44 min
